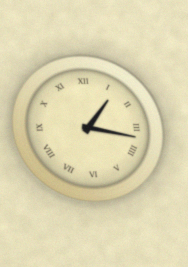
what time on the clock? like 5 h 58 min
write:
1 h 17 min
